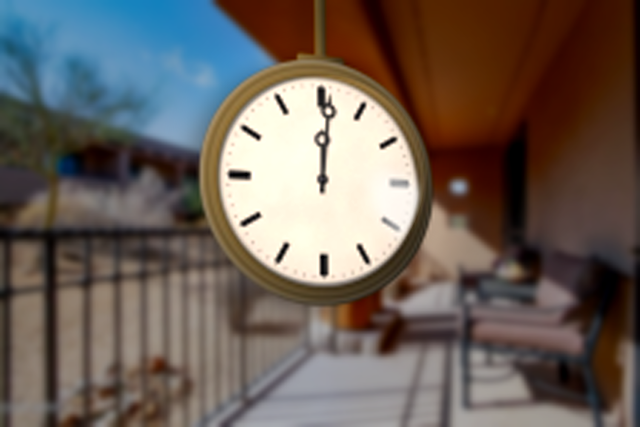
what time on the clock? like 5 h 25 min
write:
12 h 01 min
